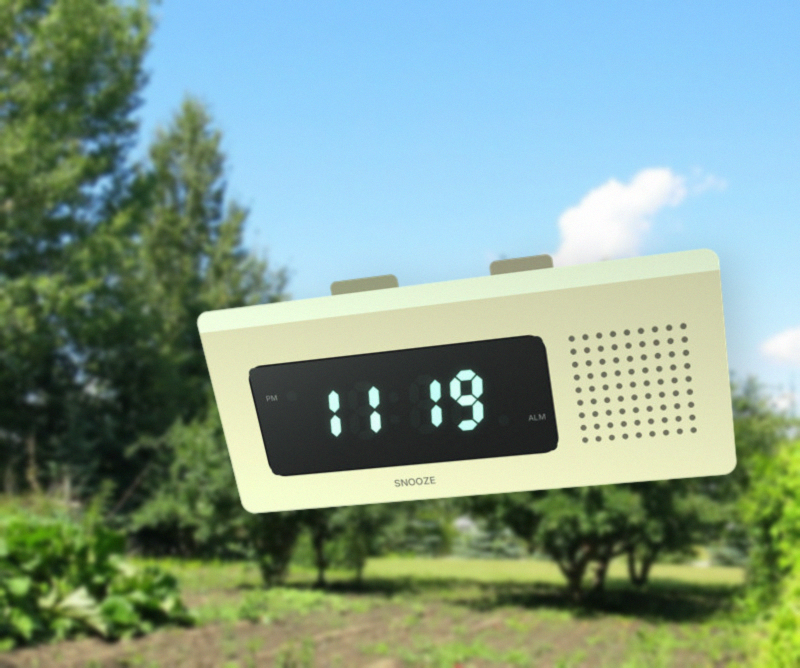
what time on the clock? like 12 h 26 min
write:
11 h 19 min
